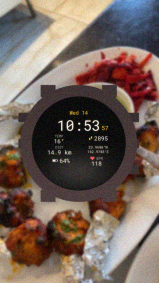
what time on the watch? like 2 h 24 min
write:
10 h 53 min
